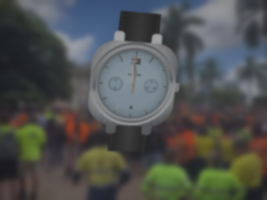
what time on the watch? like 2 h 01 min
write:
11 h 59 min
